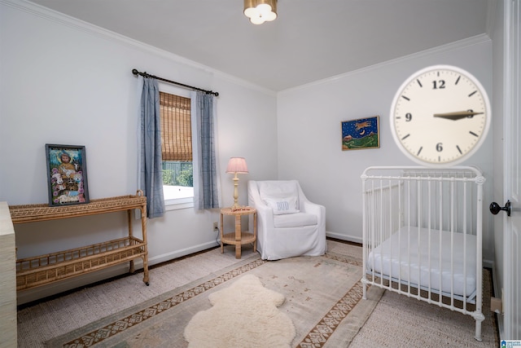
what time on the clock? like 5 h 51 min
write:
3 h 15 min
